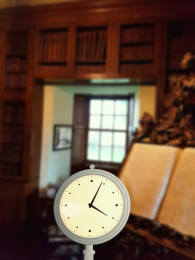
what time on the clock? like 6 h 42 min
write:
4 h 04 min
